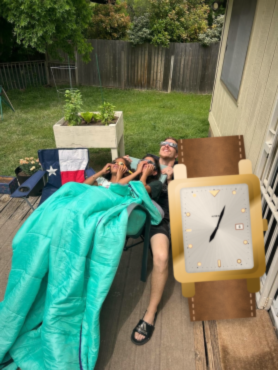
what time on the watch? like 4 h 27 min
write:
7 h 04 min
